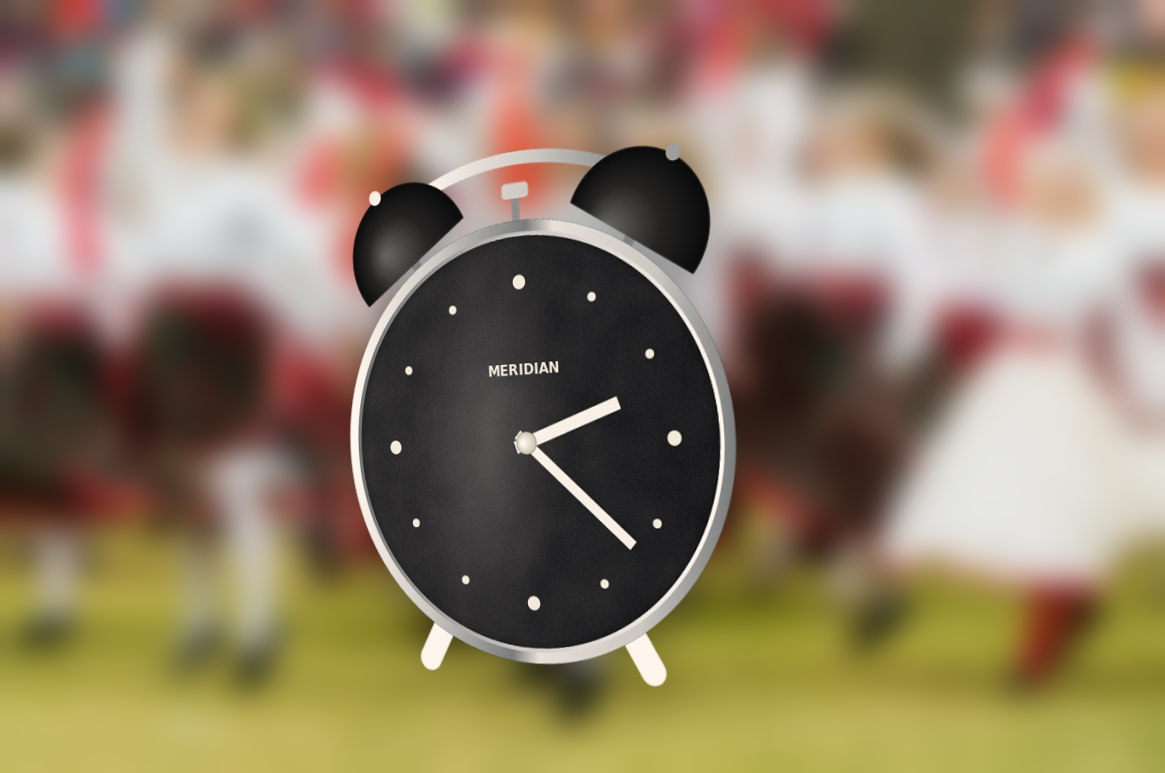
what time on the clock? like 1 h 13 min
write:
2 h 22 min
